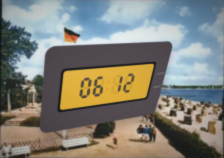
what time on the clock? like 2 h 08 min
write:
6 h 12 min
